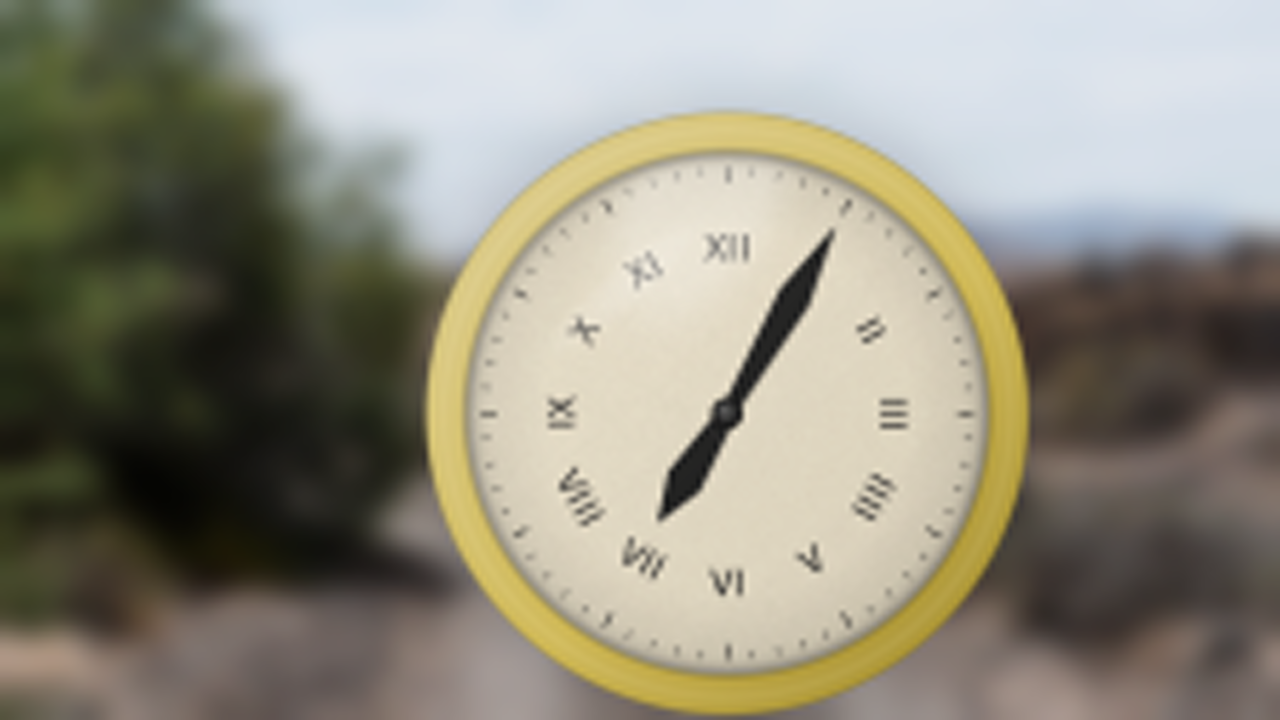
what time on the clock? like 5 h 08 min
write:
7 h 05 min
